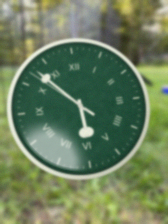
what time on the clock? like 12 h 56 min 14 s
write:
5 h 52 min 52 s
